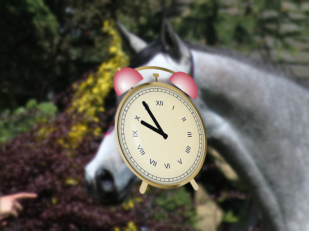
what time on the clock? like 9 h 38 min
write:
9 h 55 min
